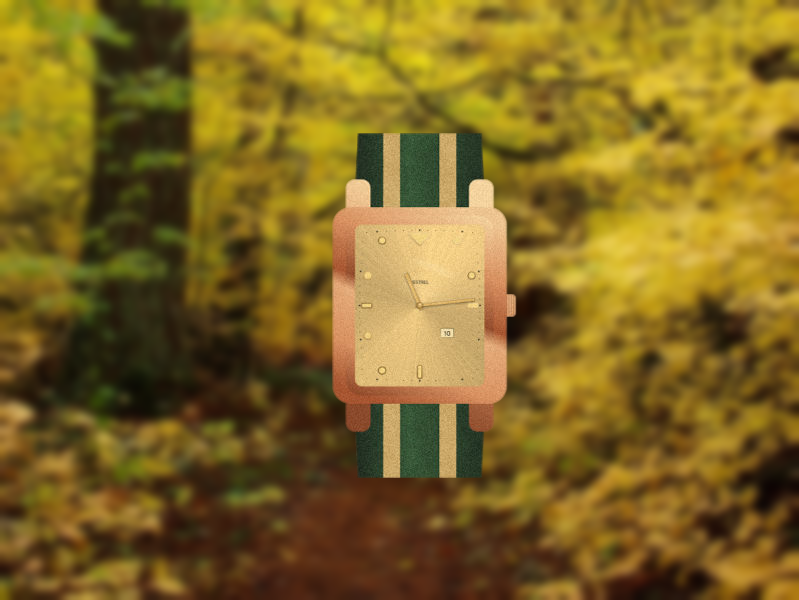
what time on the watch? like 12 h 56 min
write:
11 h 14 min
